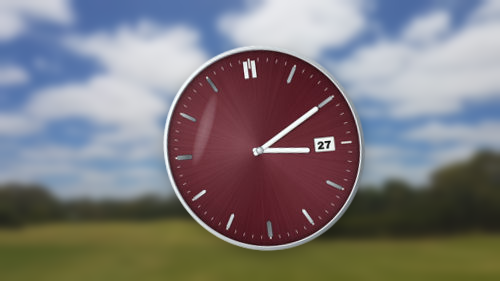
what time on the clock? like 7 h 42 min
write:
3 h 10 min
